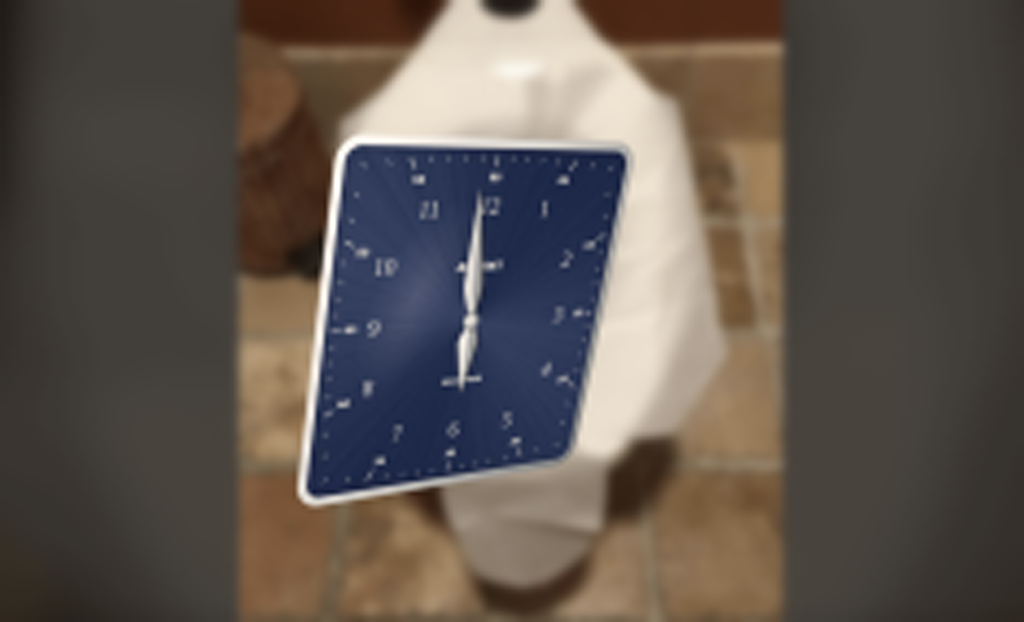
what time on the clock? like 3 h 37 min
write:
5 h 59 min
